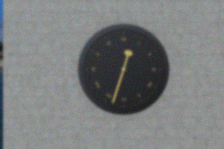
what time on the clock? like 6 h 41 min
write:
12 h 33 min
